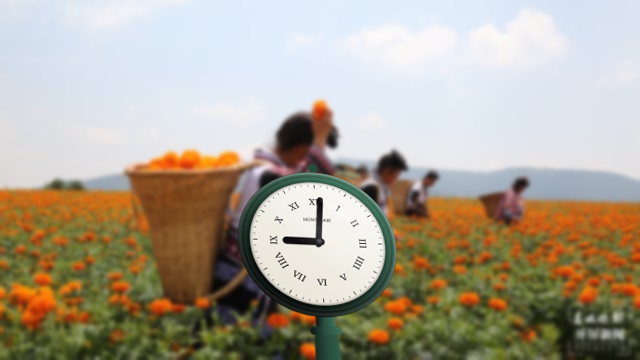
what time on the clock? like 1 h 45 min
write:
9 h 01 min
